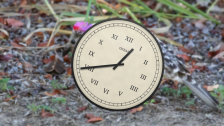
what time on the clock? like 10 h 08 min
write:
12 h 40 min
